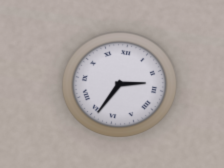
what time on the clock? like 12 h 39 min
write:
2 h 34 min
